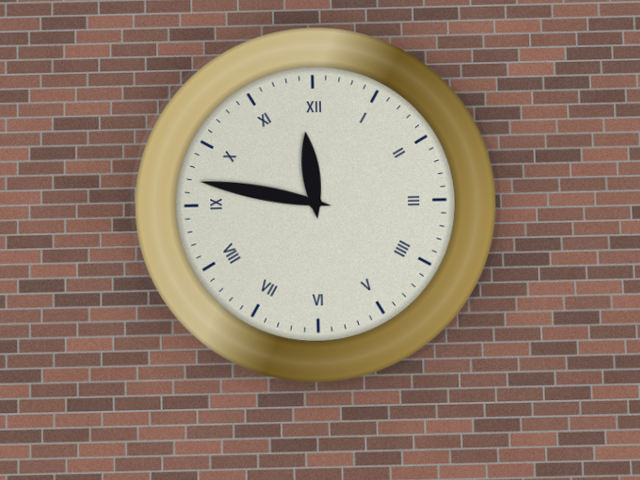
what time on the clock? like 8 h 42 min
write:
11 h 47 min
